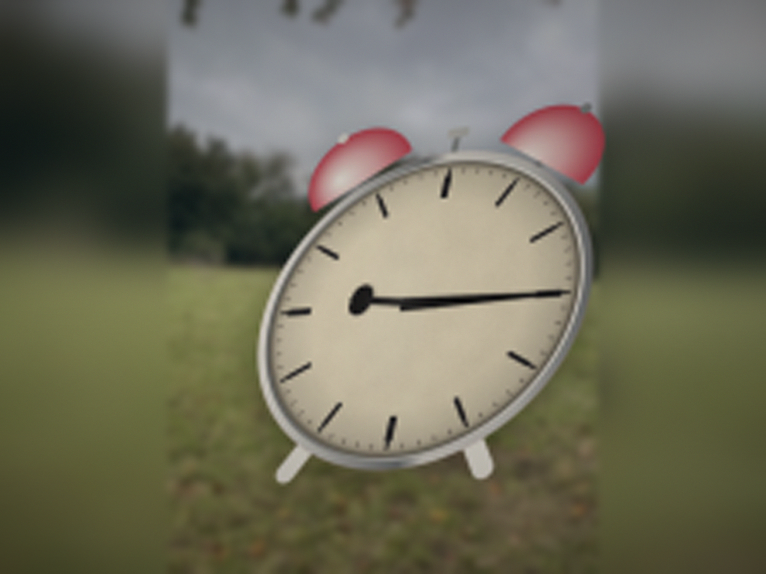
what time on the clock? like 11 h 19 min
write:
9 h 15 min
